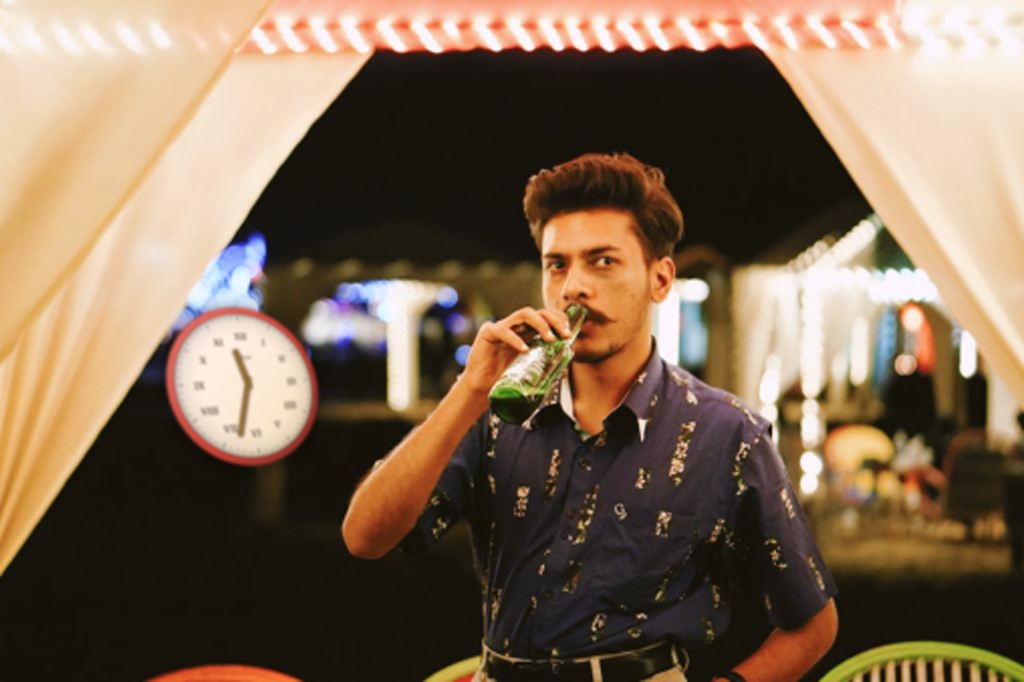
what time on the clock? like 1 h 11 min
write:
11 h 33 min
